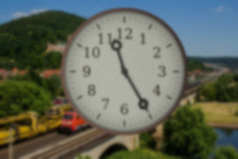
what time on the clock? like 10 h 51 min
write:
11 h 25 min
